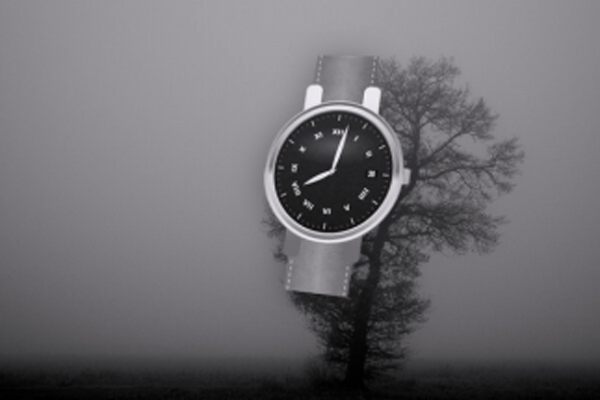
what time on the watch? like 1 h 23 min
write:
8 h 02 min
